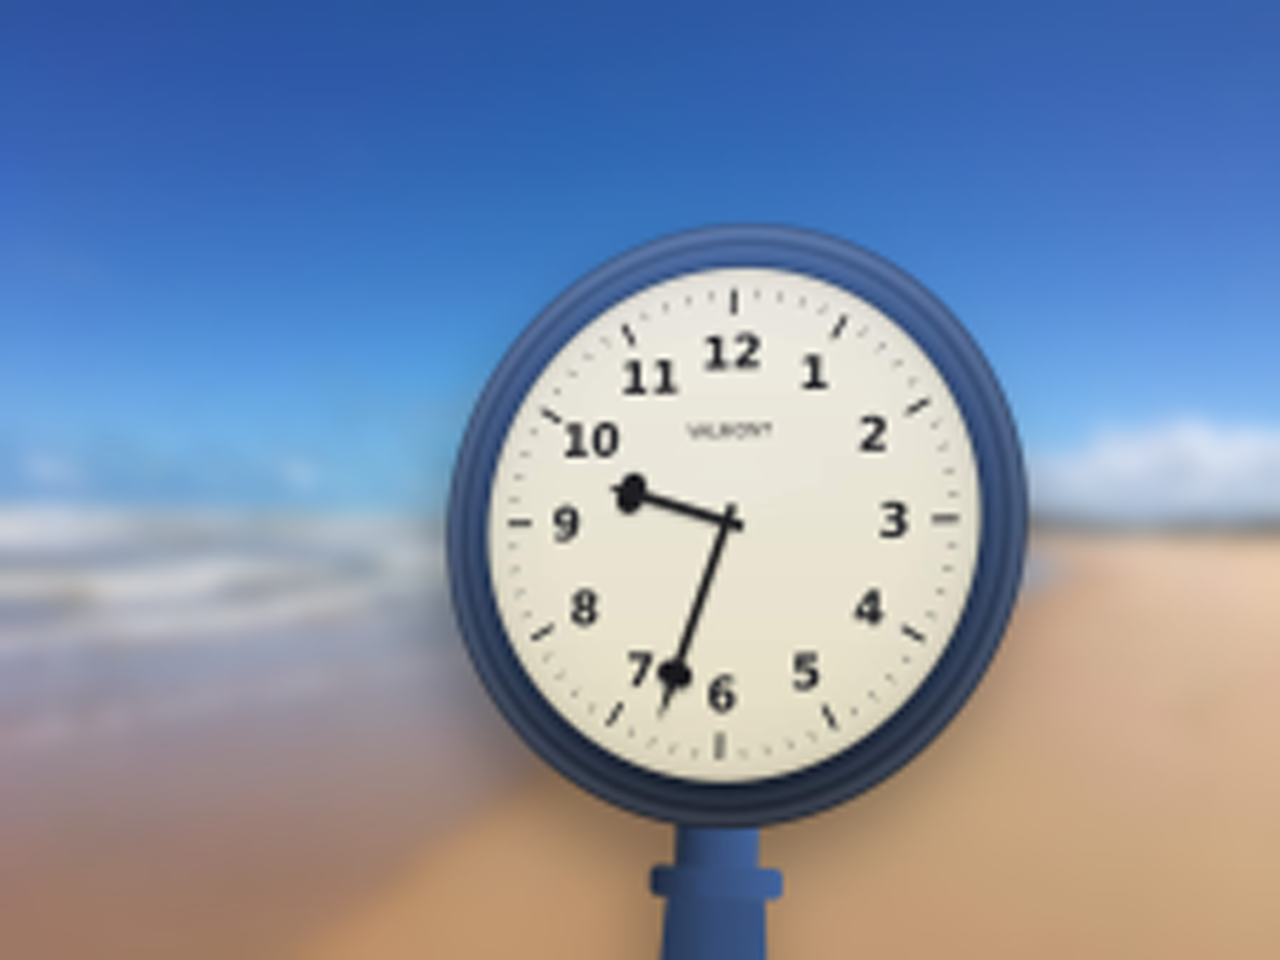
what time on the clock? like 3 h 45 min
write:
9 h 33 min
